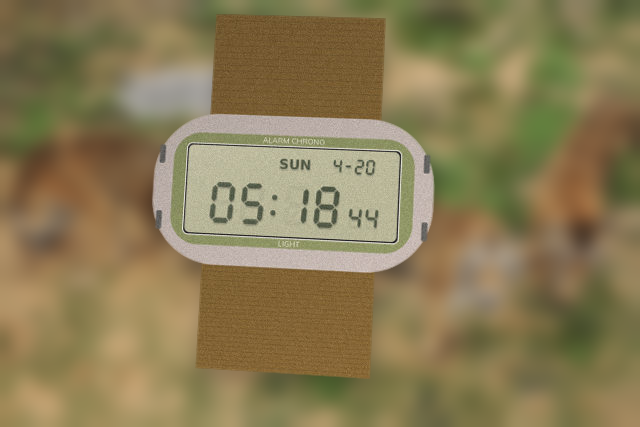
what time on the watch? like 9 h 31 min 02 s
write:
5 h 18 min 44 s
